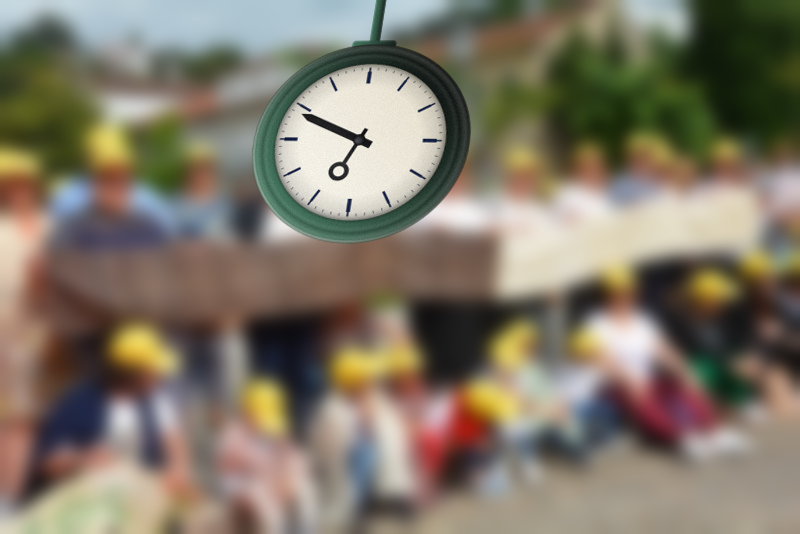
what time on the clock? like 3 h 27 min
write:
6 h 49 min
